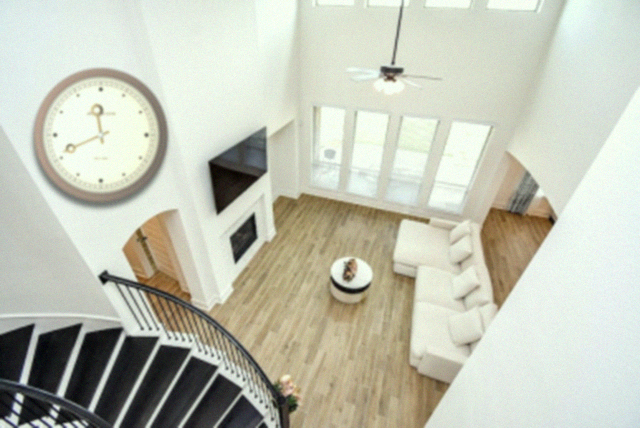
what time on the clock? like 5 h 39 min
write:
11 h 41 min
